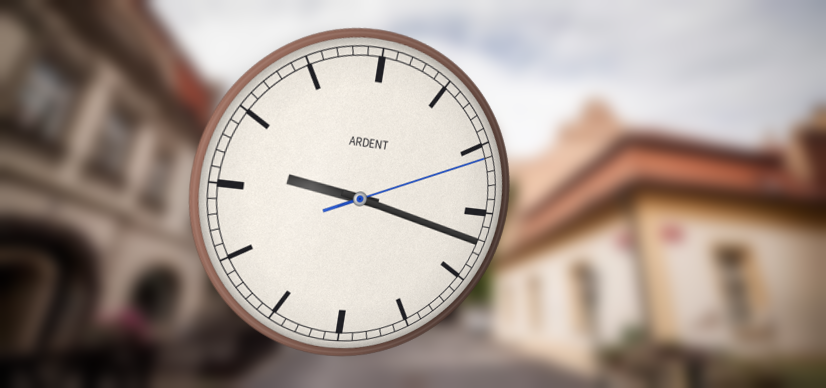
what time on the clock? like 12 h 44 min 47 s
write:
9 h 17 min 11 s
